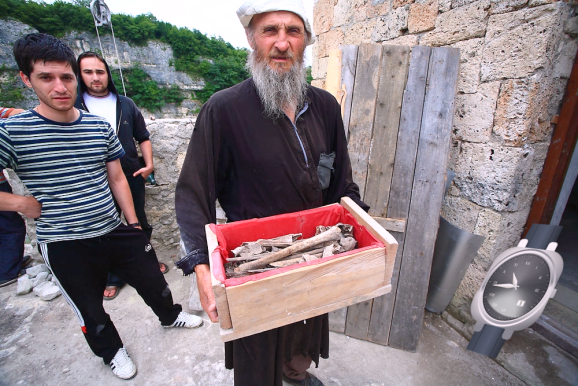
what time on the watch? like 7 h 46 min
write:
10 h 44 min
